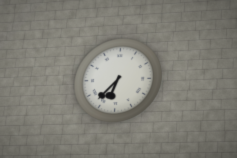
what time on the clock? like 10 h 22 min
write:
6 h 37 min
